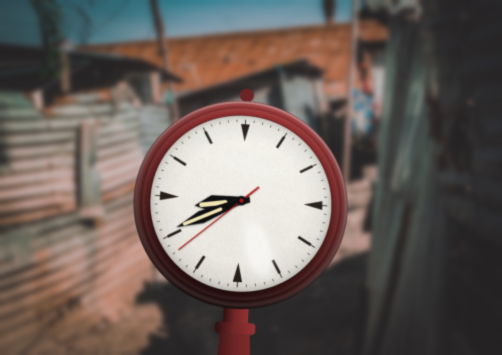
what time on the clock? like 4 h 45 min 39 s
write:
8 h 40 min 38 s
